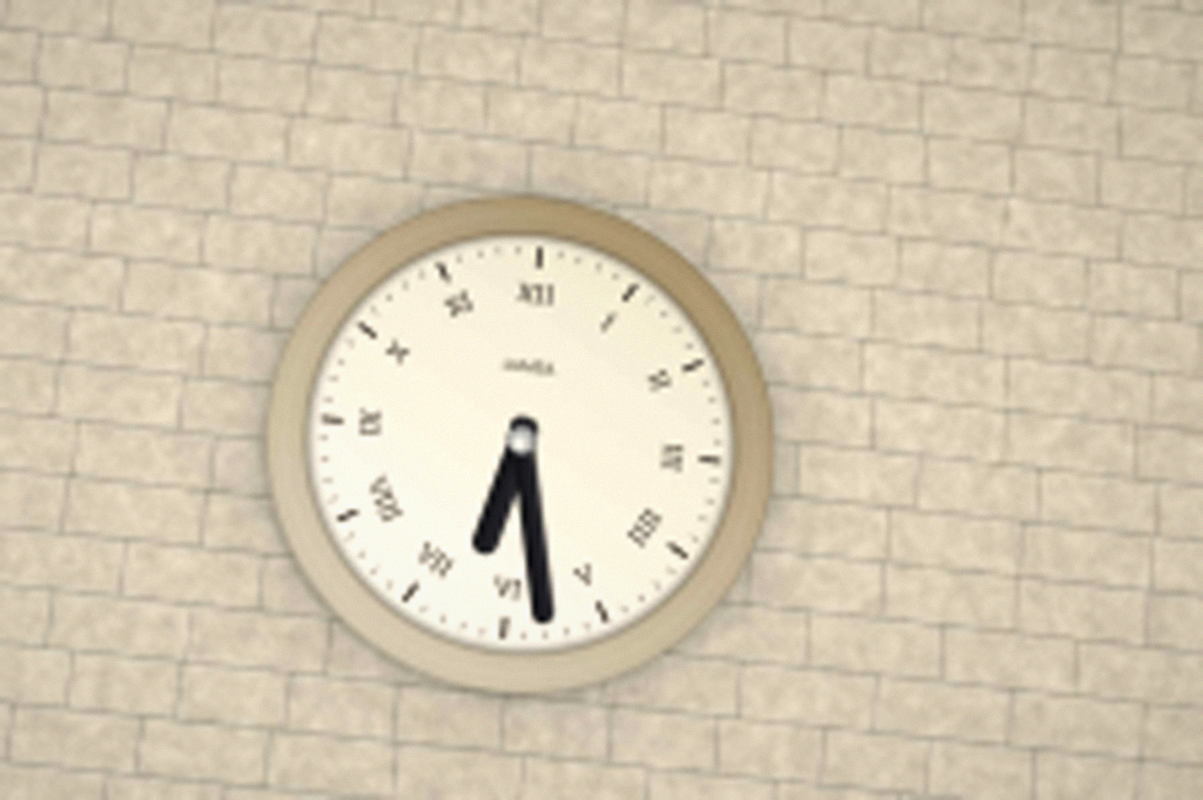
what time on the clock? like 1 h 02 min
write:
6 h 28 min
